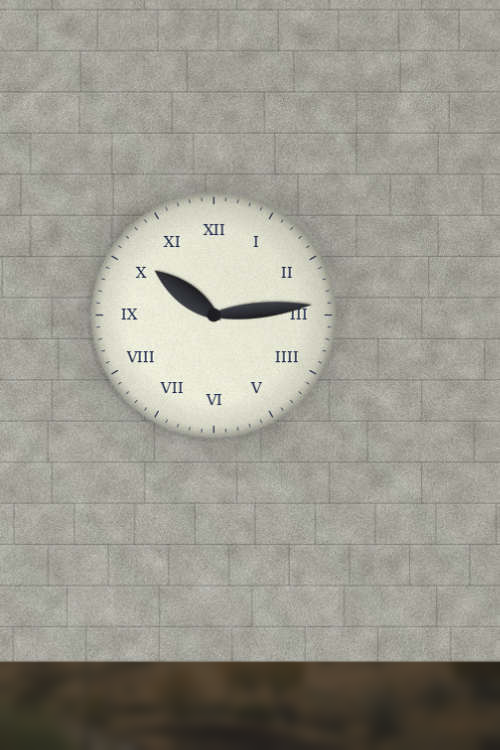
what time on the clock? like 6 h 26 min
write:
10 h 14 min
